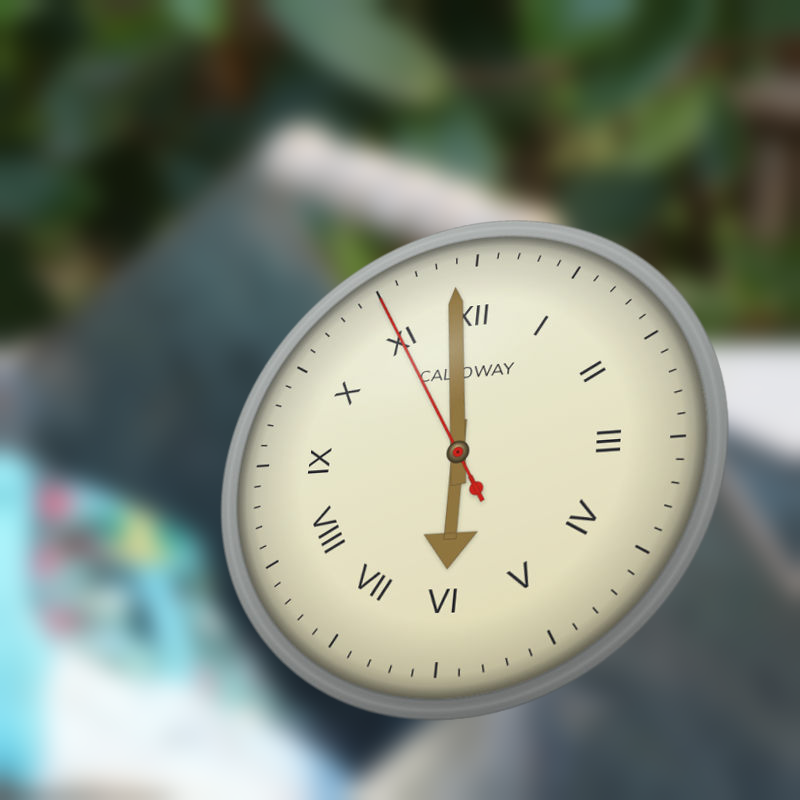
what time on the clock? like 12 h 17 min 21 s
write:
5 h 58 min 55 s
